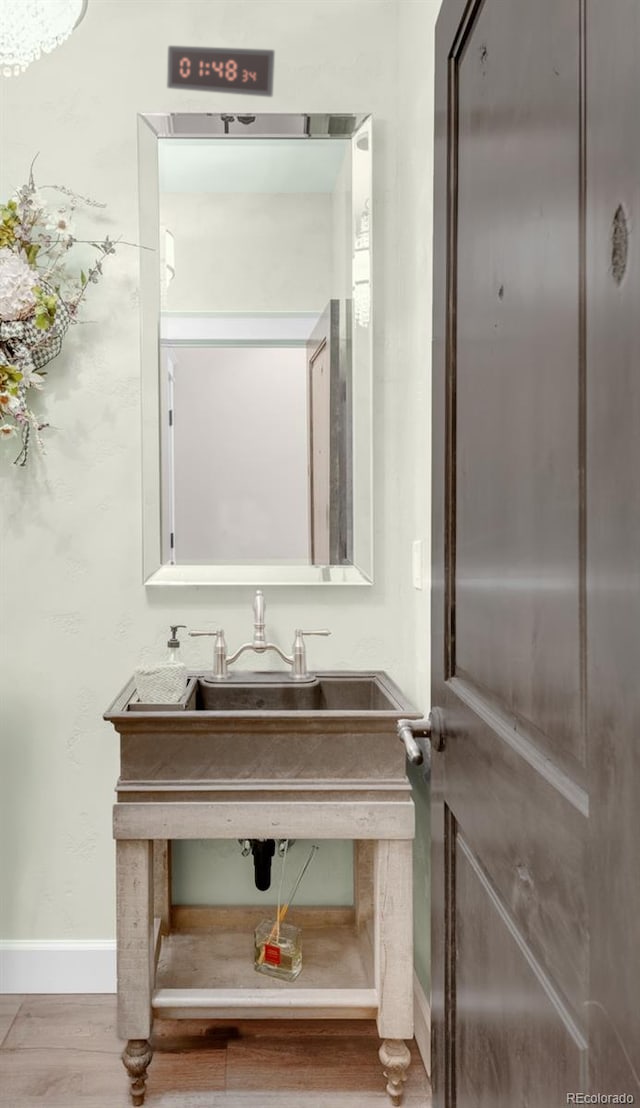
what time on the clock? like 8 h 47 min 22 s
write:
1 h 48 min 34 s
